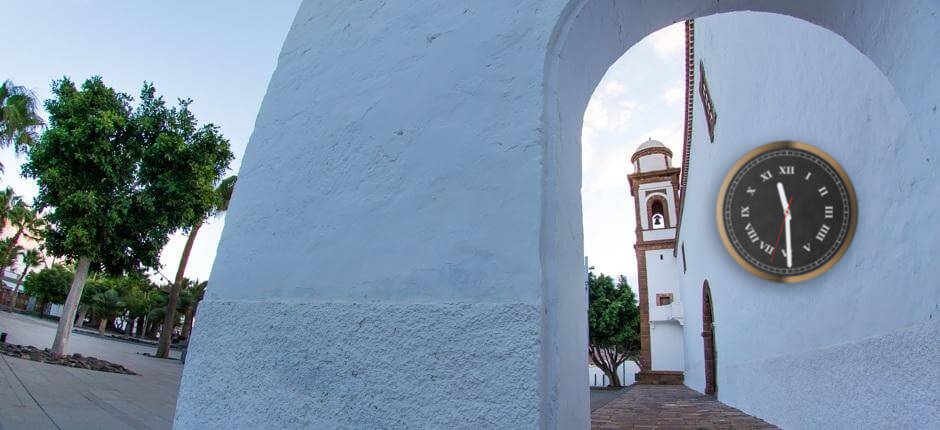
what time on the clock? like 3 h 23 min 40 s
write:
11 h 29 min 33 s
